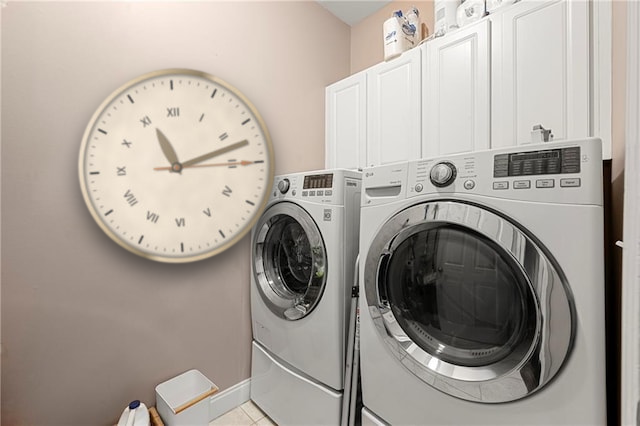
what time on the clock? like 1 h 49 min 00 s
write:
11 h 12 min 15 s
